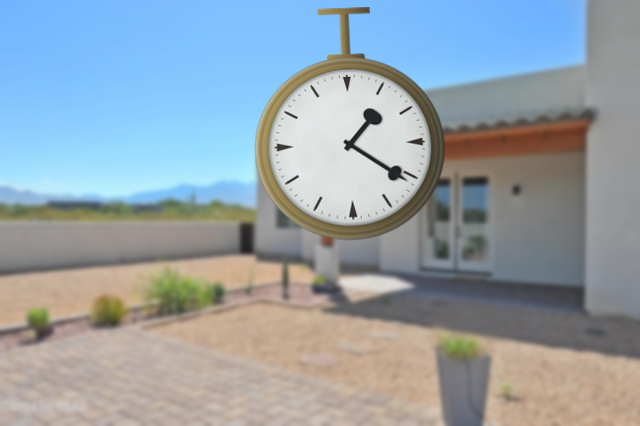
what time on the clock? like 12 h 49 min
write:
1 h 21 min
